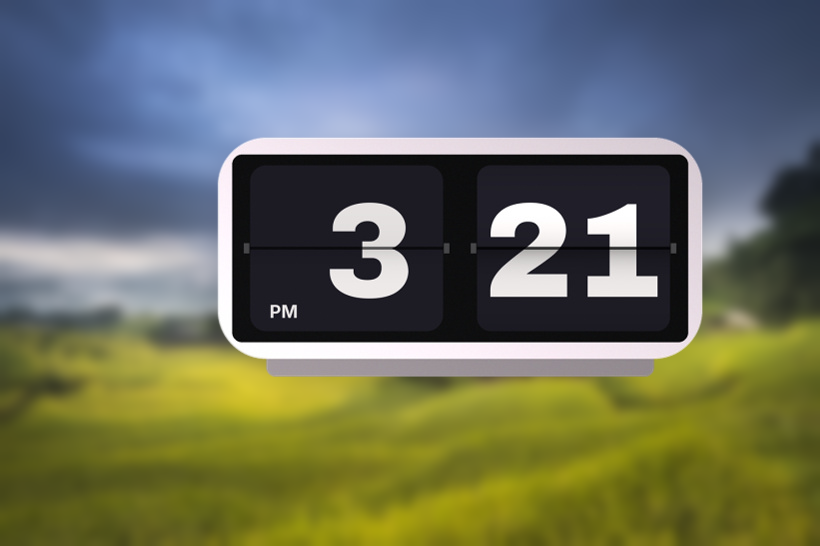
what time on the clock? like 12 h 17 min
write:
3 h 21 min
